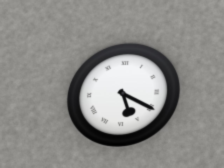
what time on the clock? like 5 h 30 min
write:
5 h 20 min
